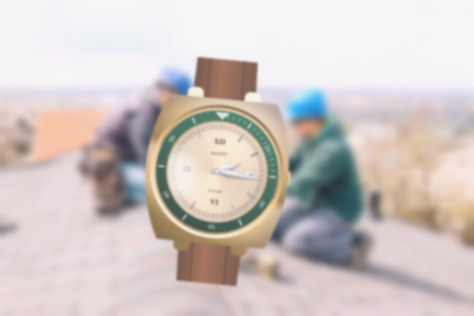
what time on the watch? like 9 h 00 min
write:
2 h 16 min
